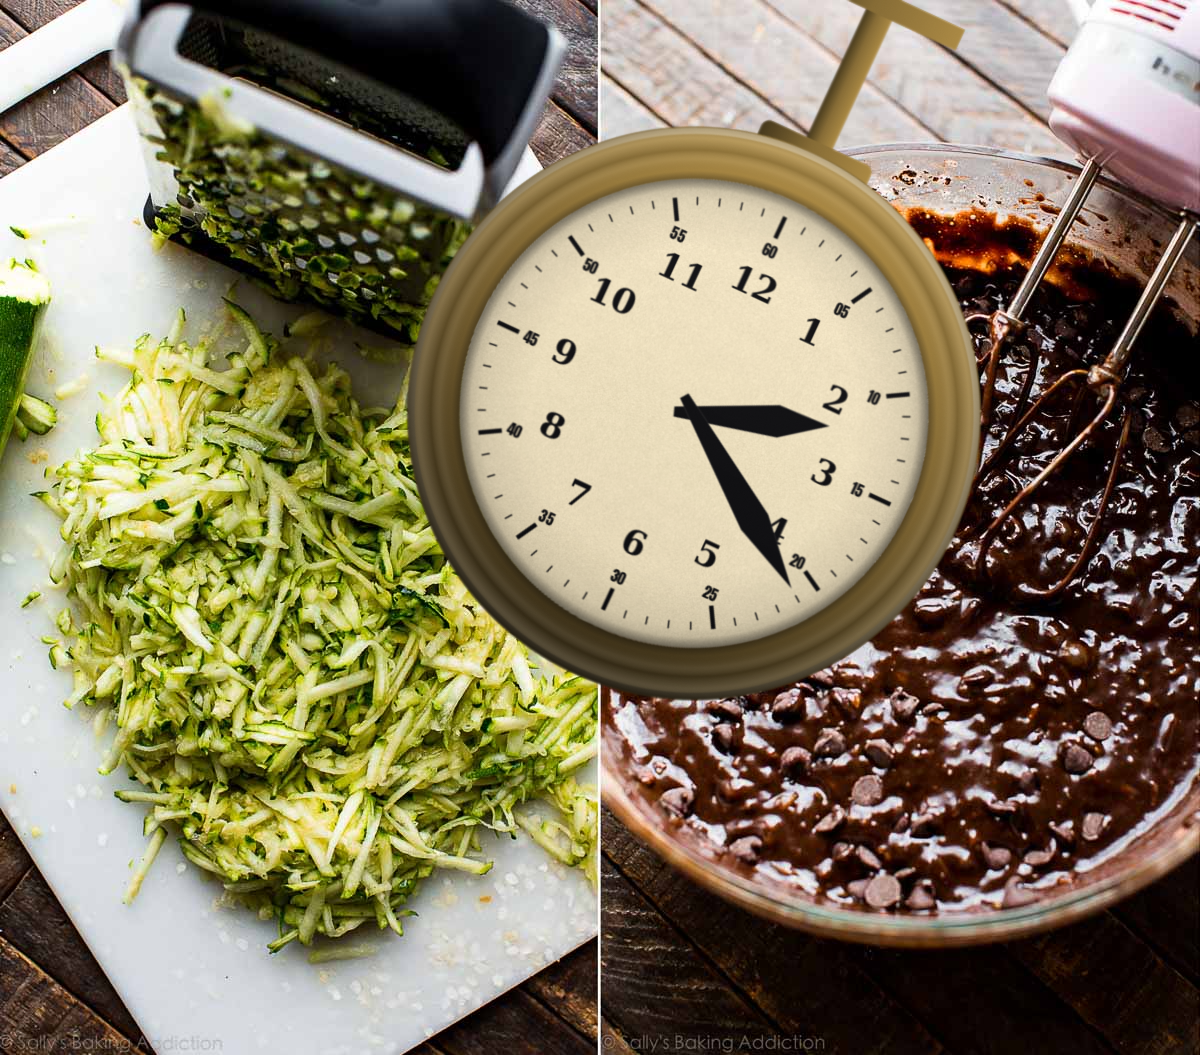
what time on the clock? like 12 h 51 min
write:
2 h 21 min
